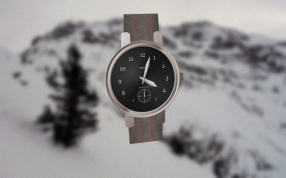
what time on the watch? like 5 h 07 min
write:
4 h 03 min
